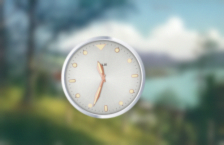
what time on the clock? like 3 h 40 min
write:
11 h 34 min
